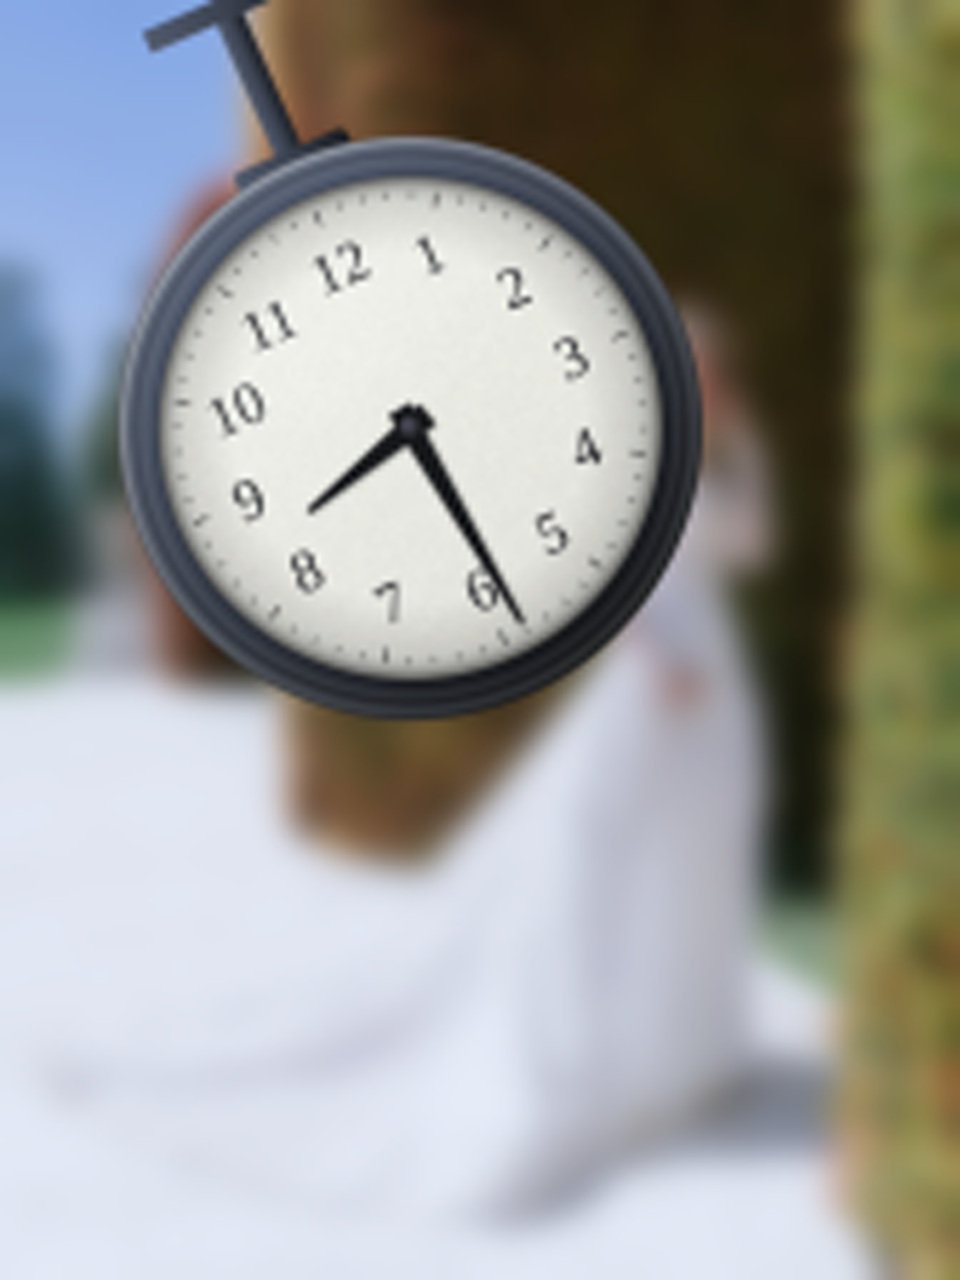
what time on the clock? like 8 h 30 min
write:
8 h 29 min
